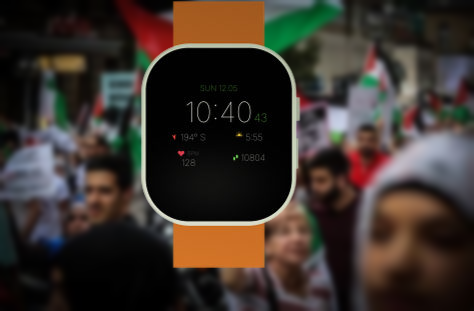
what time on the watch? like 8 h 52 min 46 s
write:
10 h 40 min 43 s
